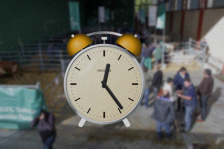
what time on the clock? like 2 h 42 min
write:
12 h 24 min
